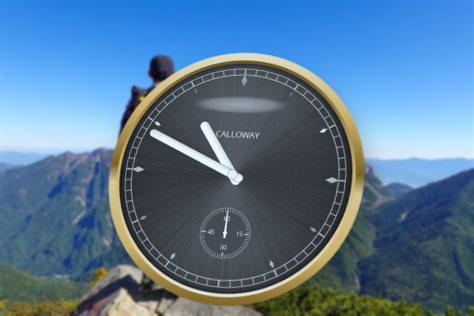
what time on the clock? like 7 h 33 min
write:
10 h 49 min
